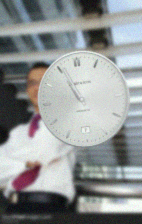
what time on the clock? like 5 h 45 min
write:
10 h 56 min
